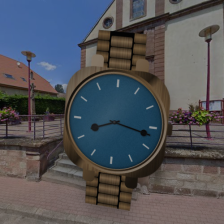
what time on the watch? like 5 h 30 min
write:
8 h 17 min
